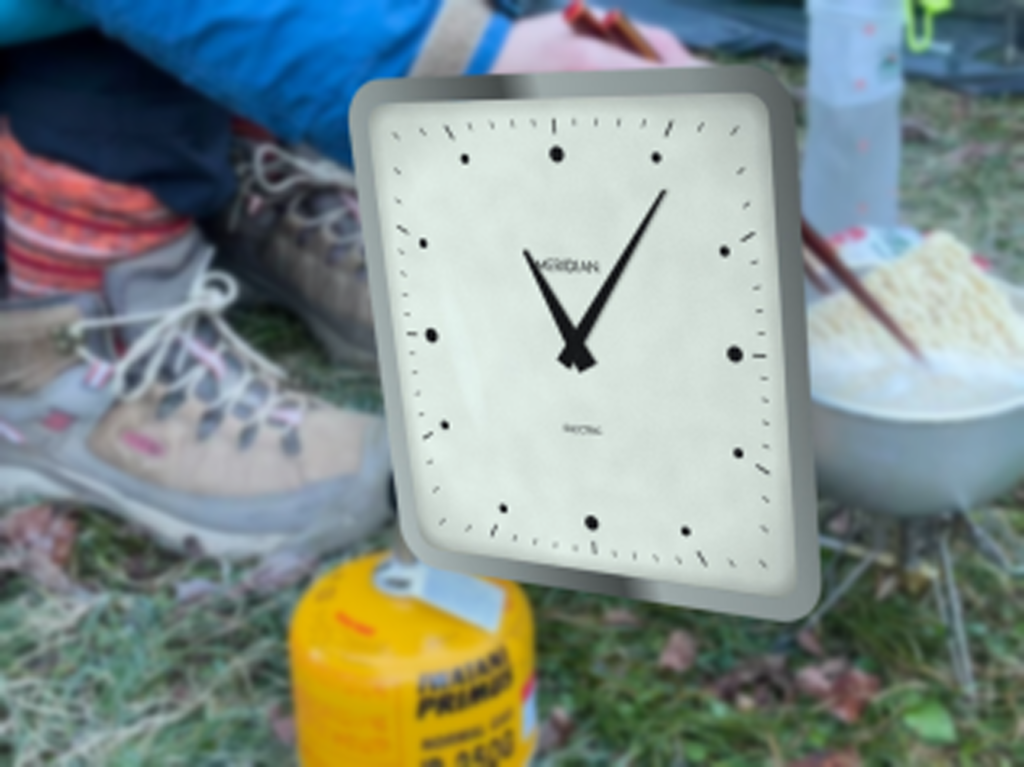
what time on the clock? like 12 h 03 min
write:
11 h 06 min
